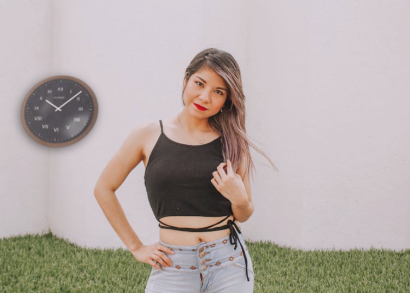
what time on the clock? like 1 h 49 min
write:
10 h 08 min
